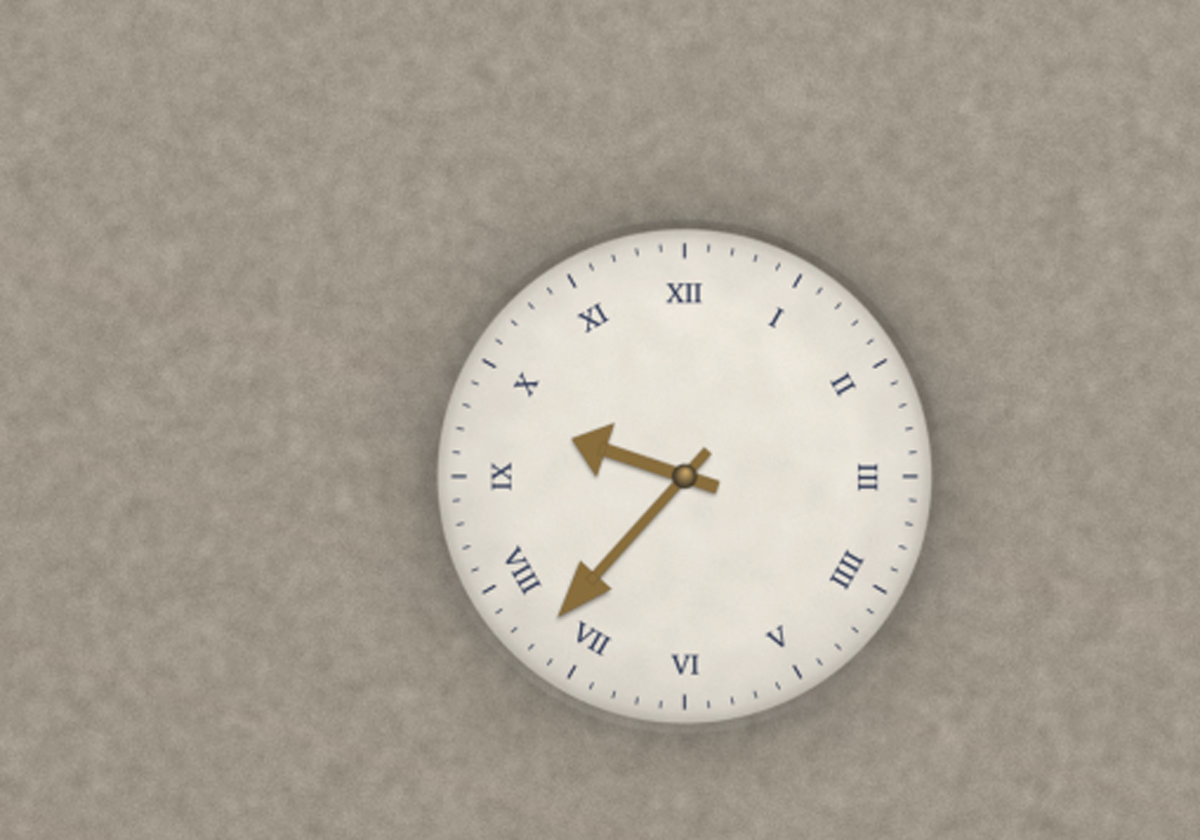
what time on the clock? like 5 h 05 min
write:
9 h 37 min
